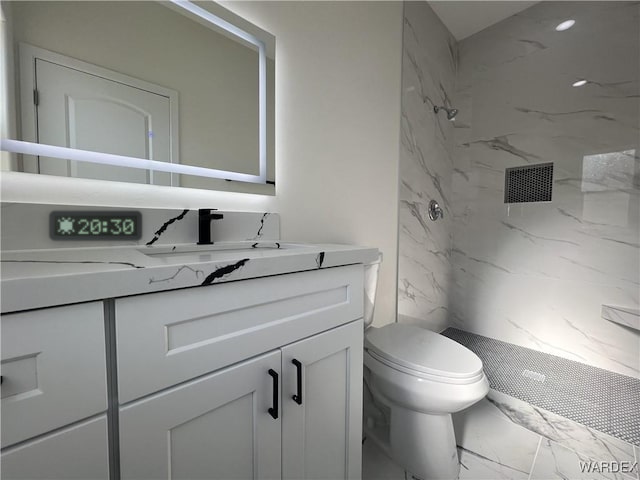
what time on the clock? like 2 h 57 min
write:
20 h 30 min
